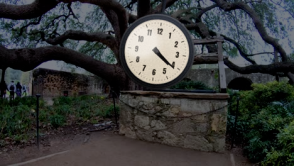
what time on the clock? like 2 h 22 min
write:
4 h 21 min
